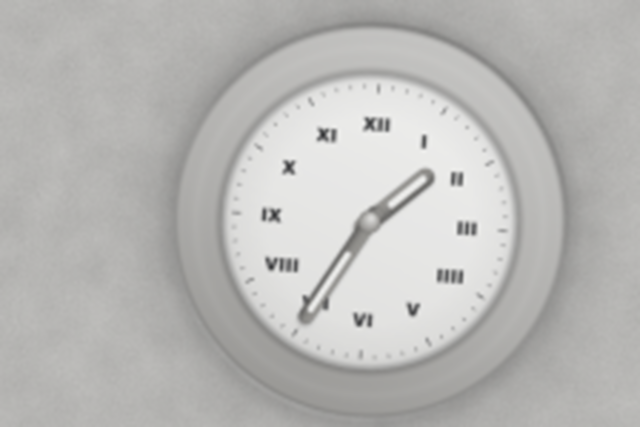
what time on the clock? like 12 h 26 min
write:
1 h 35 min
